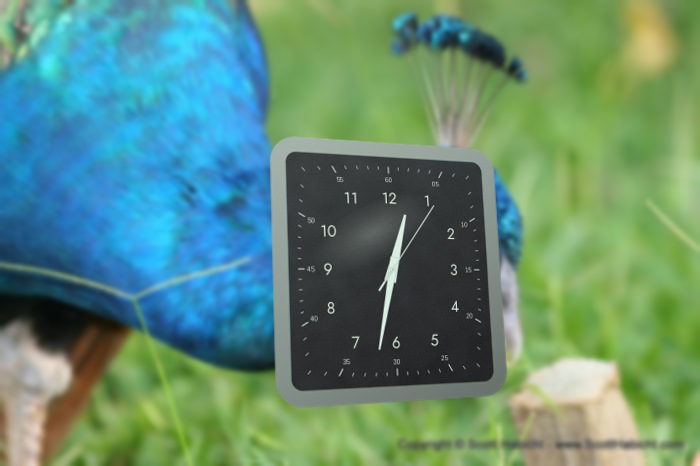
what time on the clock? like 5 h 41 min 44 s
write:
12 h 32 min 06 s
